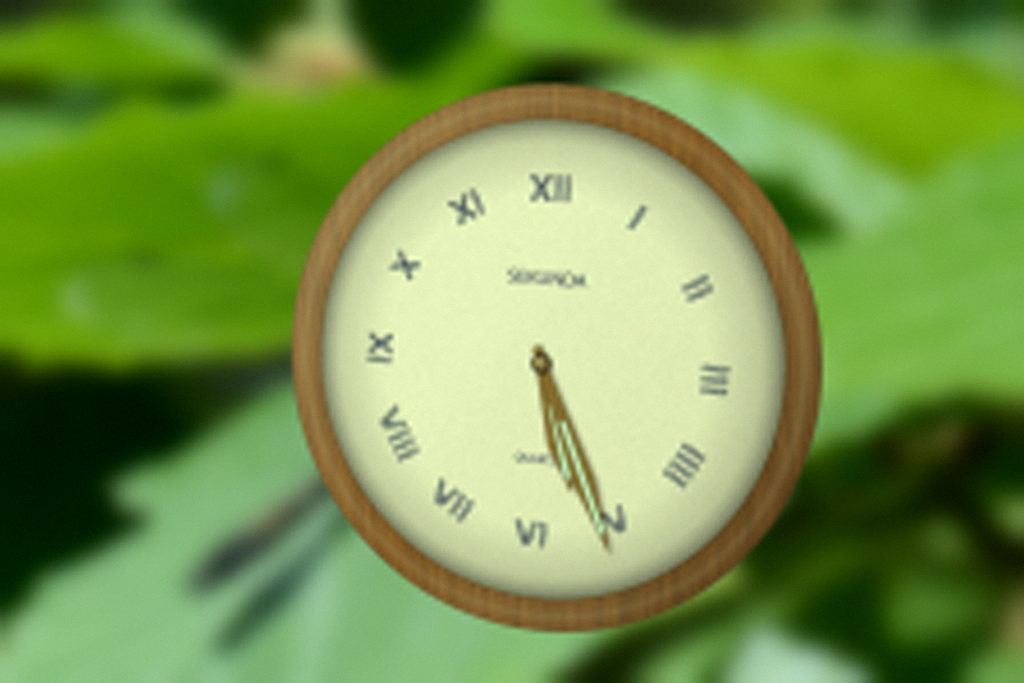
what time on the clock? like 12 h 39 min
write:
5 h 26 min
